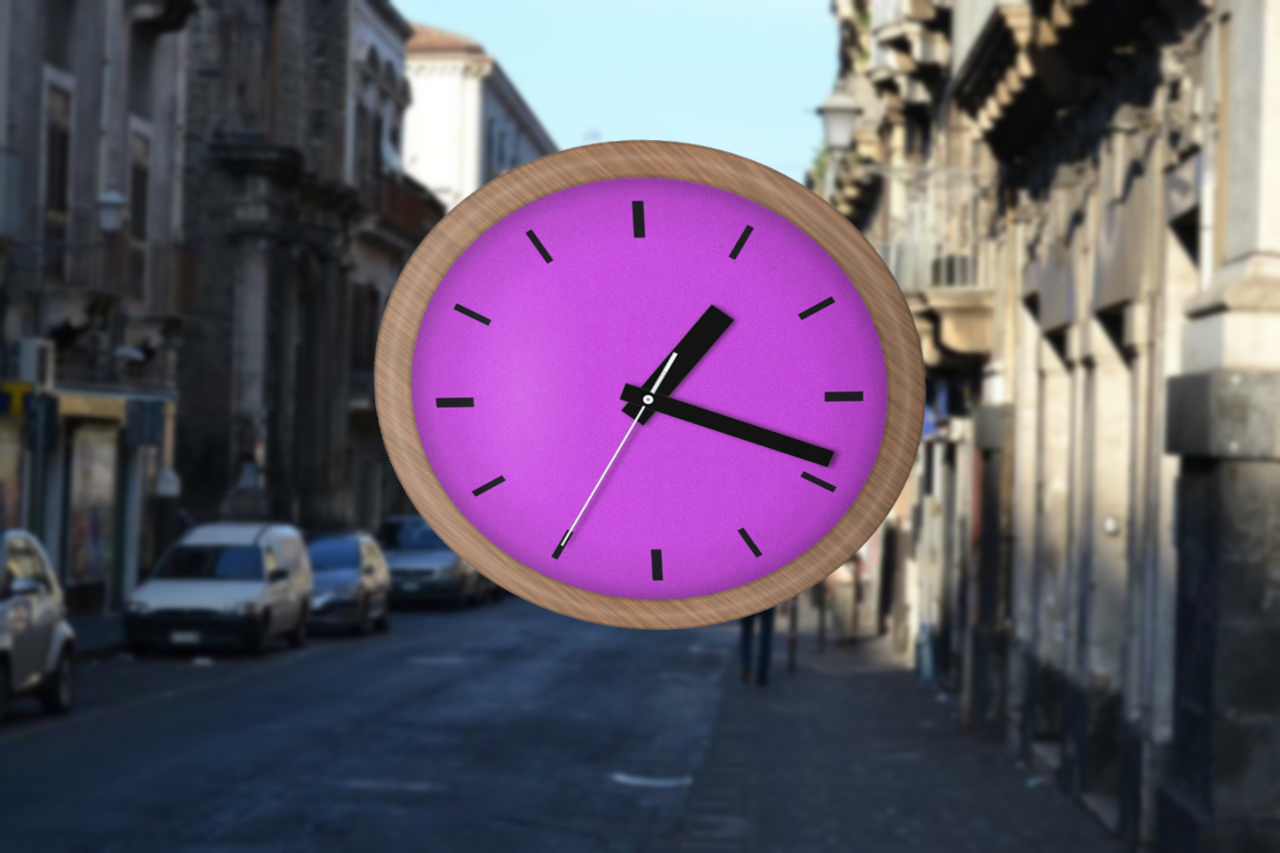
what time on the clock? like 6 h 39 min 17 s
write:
1 h 18 min 35 s
